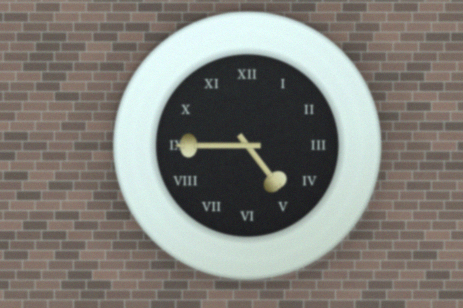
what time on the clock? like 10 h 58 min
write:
4 h 45 min
